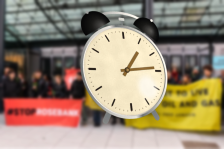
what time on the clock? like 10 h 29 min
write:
1 h 14 min
